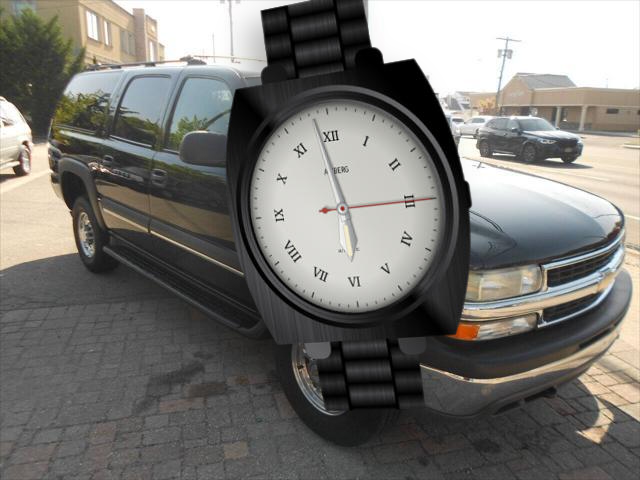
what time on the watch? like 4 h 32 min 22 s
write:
5 h 58 min 15 s
